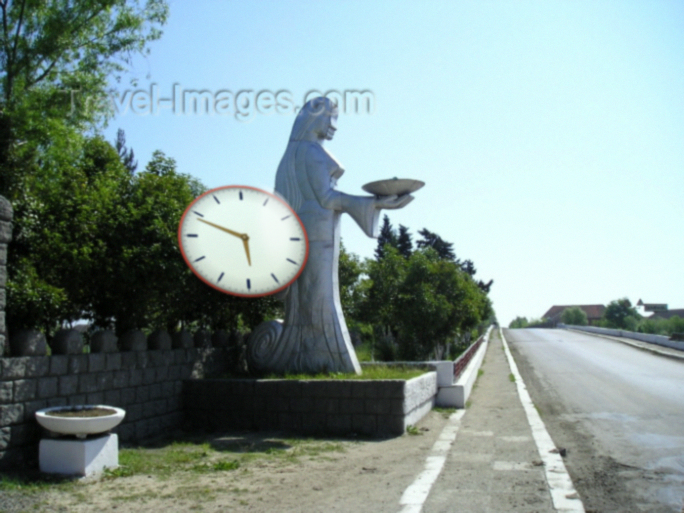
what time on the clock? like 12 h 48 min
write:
5 h 49 min
